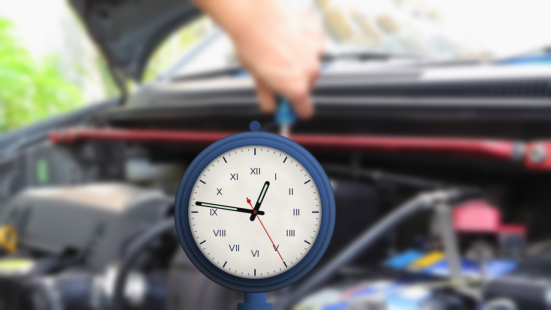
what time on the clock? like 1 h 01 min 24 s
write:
12 h 46 min 25 s
